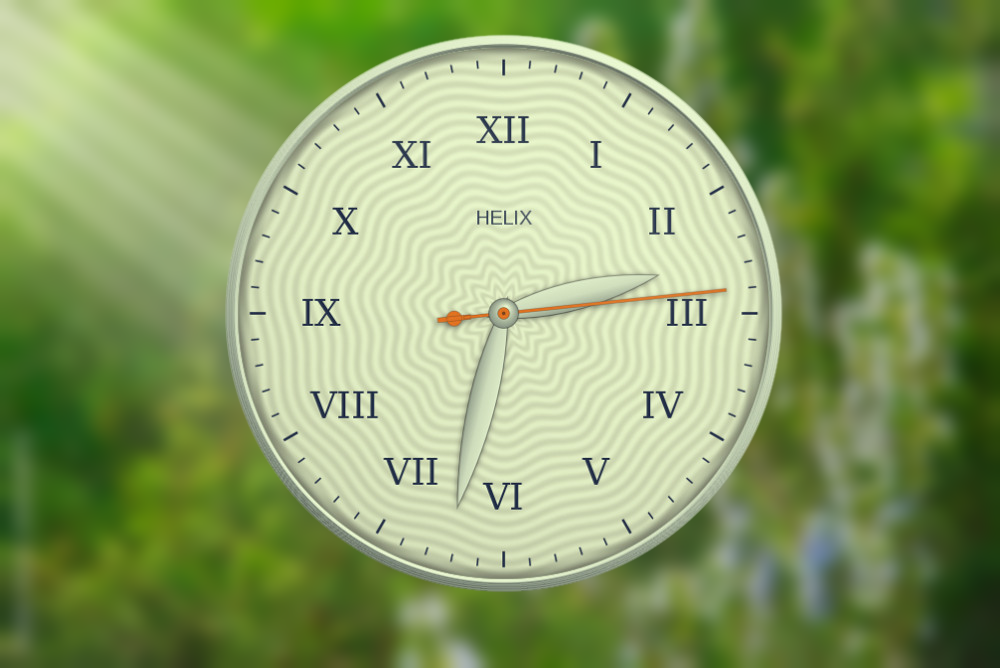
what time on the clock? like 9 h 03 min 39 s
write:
2 h 32 min 14 s
